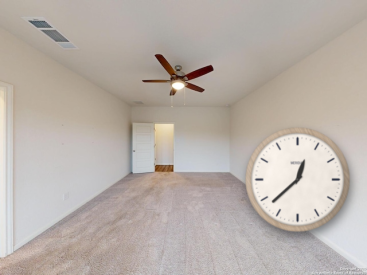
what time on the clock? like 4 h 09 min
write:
12 h 38 min
